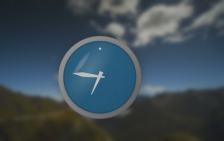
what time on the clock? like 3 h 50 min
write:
6 h 46 min
